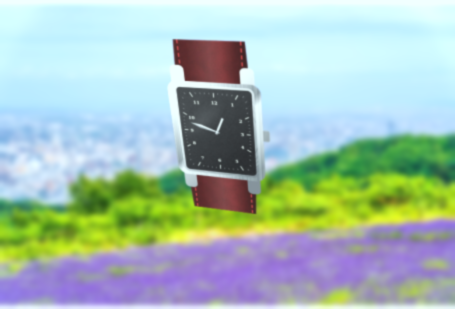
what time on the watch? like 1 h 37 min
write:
12 h 48 min
